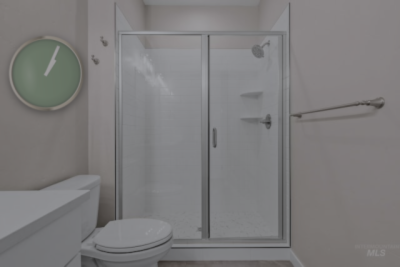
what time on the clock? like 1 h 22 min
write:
1 h 04 min
